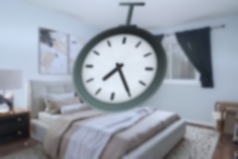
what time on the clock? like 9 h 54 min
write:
7 h 25 min
